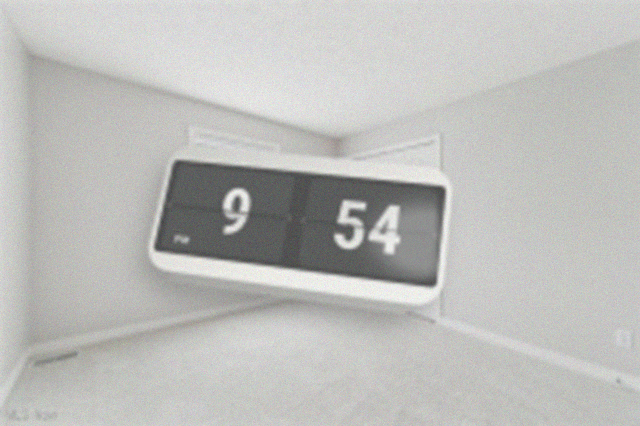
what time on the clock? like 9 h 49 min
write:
9 h 54 min
